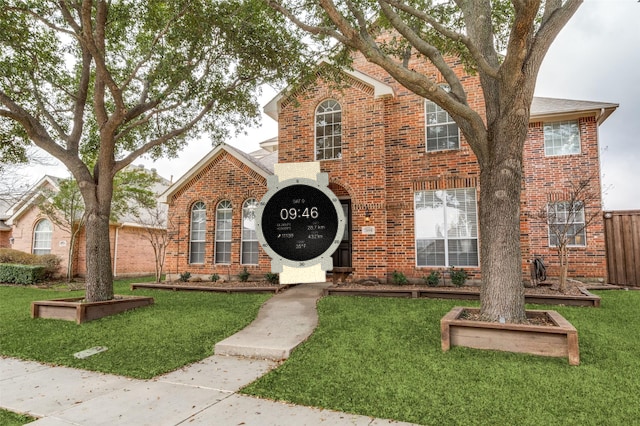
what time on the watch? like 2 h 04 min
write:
9 h 46 min
